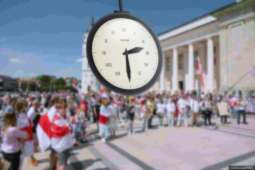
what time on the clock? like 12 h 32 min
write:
2 h 30 min
